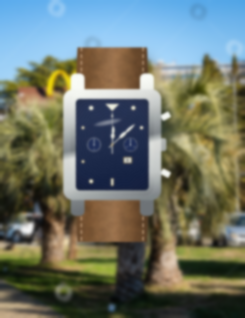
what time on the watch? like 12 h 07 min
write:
12 h 08 min
